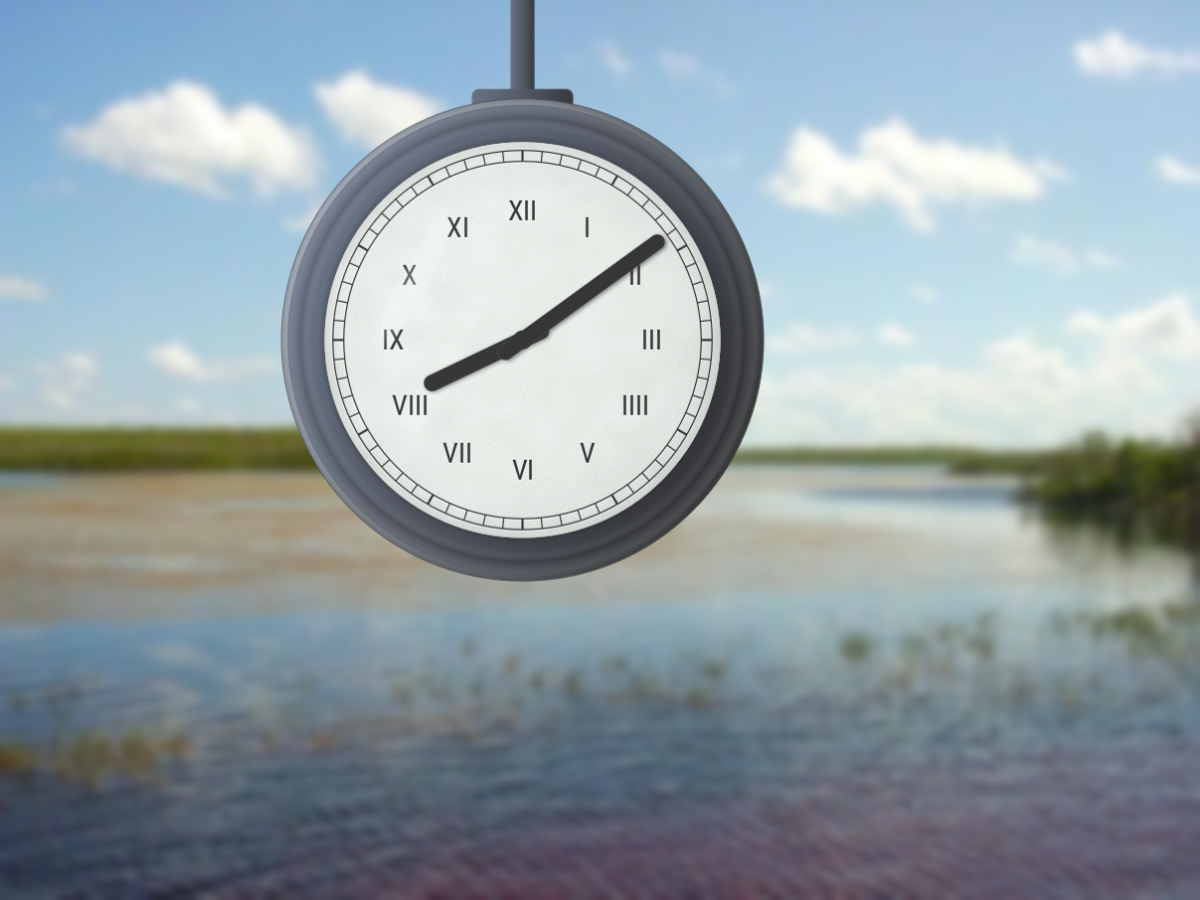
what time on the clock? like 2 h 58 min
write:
8 h 09 min
